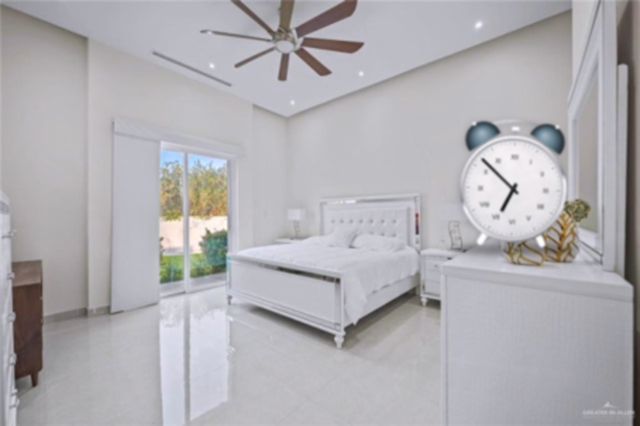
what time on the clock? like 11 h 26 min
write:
6 h 52 min
